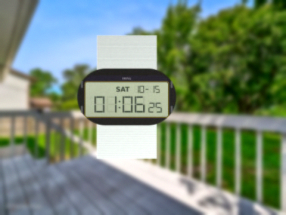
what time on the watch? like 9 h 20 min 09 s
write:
1 h 06 min 25 s
